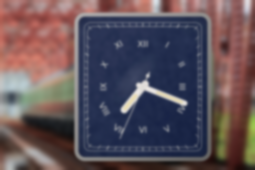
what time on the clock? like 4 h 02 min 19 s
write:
7 h 18 min 34 s
